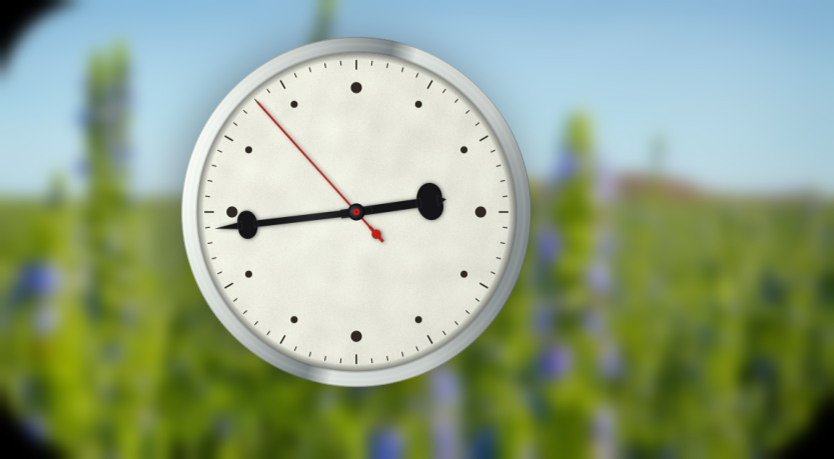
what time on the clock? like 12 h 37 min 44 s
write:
2 h 43 min 53 s
